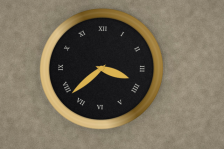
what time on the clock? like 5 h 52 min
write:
3 h 38 min
